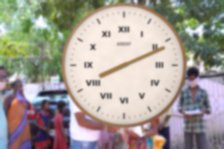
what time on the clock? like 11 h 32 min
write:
8 h 11 min
